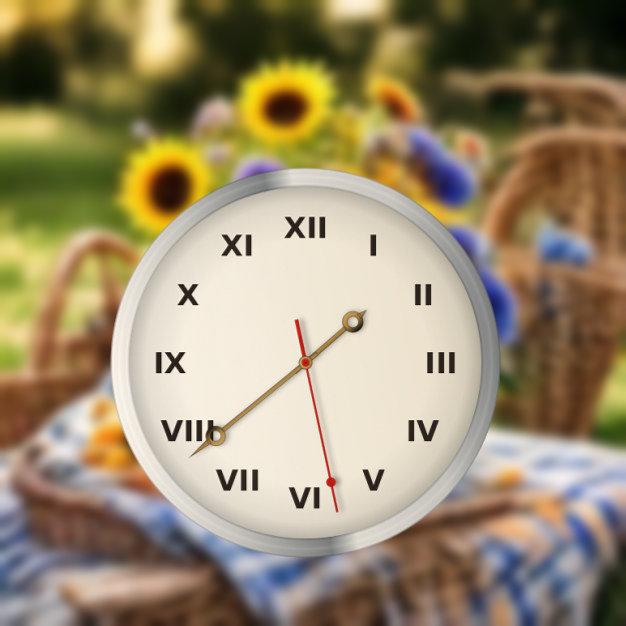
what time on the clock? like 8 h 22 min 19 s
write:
1 h 38 min 28 s
